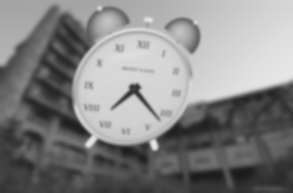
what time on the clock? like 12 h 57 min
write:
7 h 22 min
